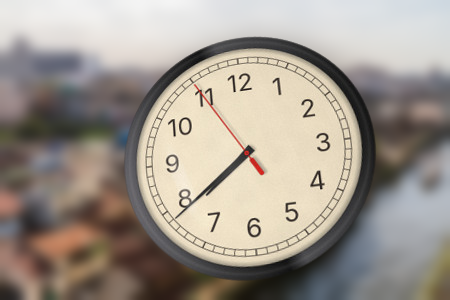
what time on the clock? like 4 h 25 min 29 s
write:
7 h 38 min 55 s
